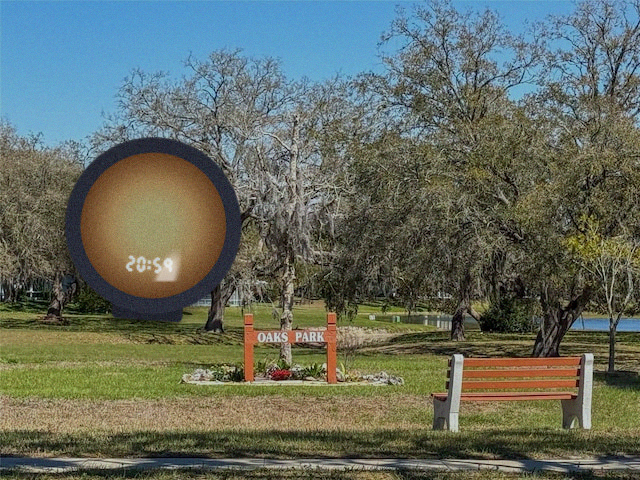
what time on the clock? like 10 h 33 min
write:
20 h 59 min
